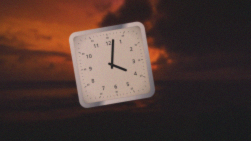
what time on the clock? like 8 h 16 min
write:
4 h 02 min
